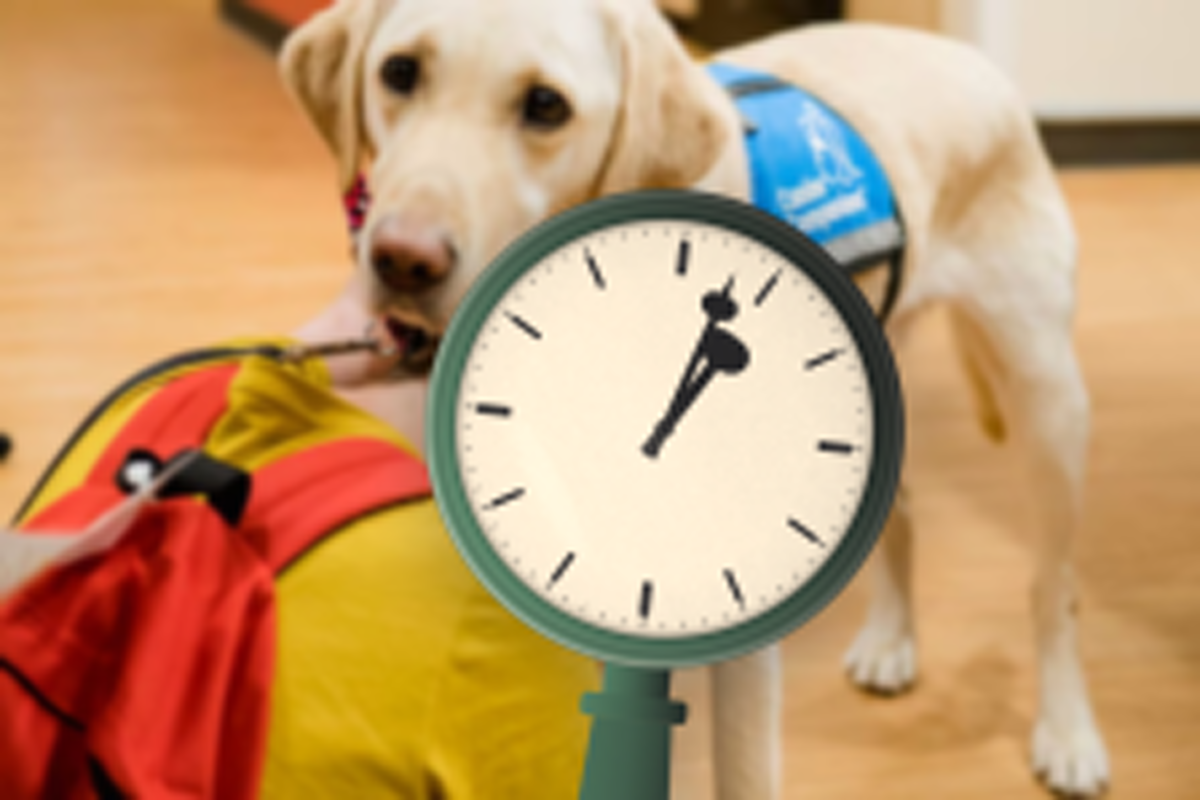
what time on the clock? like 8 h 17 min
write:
1 h 03 min
